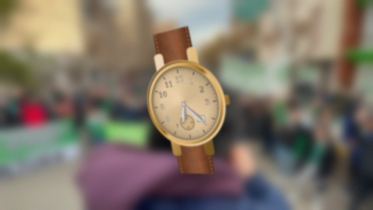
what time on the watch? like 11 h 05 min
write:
6 h 23 min
